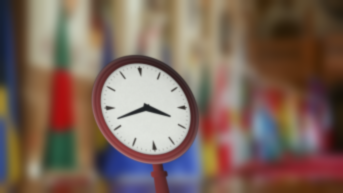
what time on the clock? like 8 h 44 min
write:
3 h 42 min
